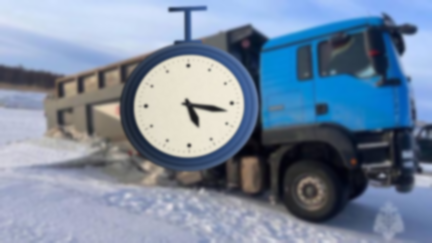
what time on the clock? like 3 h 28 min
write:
5 h 17 min
